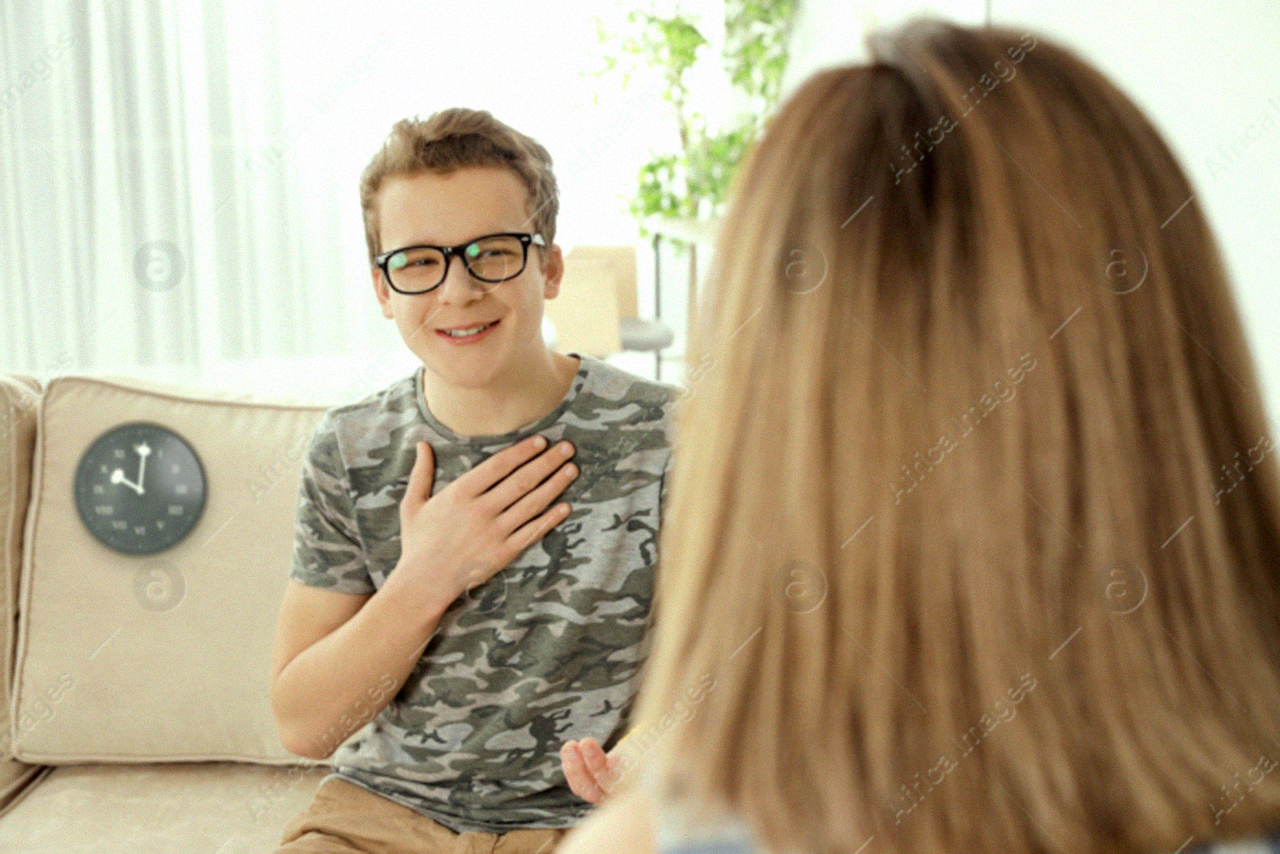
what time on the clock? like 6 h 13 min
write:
10 h 01 min
